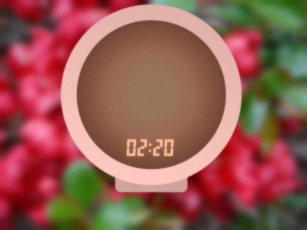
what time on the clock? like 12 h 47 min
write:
2 h 20 min
